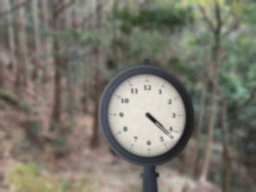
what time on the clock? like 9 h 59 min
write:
4 h 22 min
